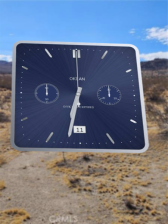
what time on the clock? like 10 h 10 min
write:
6 h 32 min
